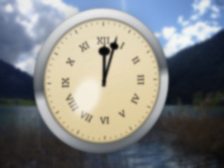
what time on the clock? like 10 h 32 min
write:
12 h 03 min
